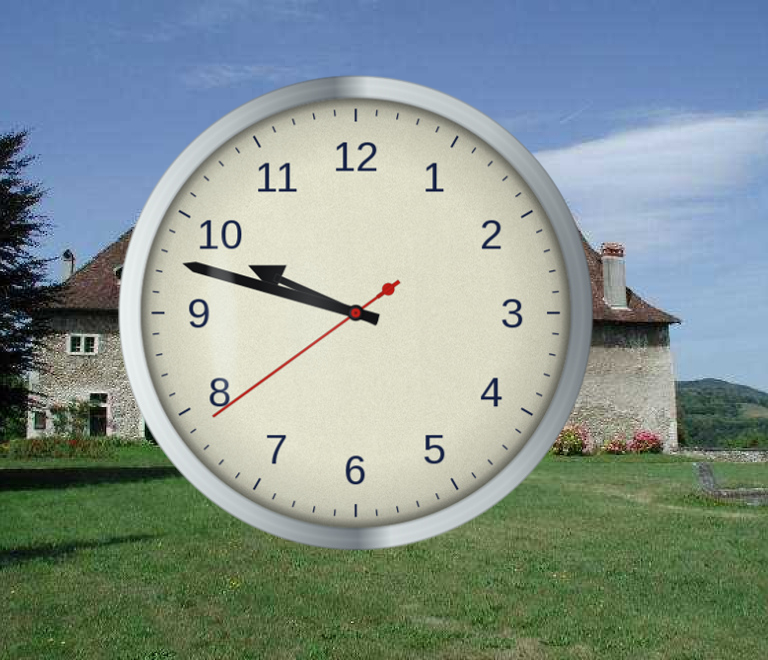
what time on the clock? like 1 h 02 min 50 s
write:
9 h 47 min 39 s
